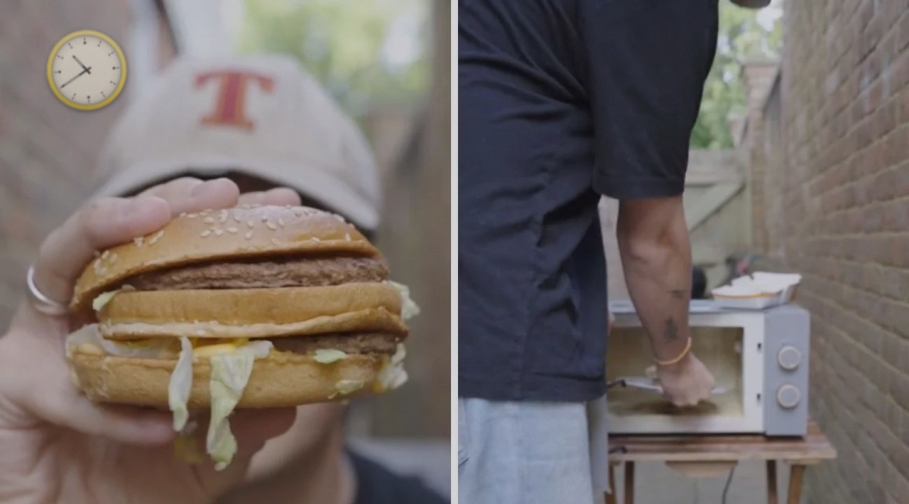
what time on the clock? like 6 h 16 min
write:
10 h 40 min
